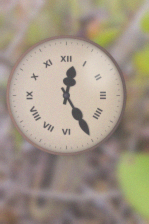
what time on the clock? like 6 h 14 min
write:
12 h 25 min
